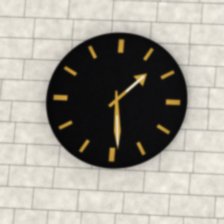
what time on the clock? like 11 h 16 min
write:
1 h 29 min
